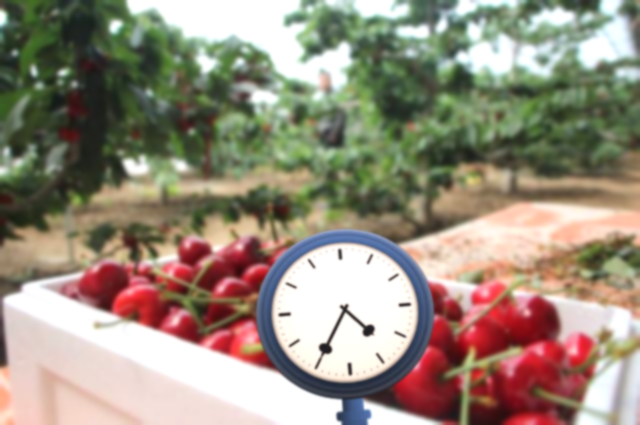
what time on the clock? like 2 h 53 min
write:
4 h 35 min
